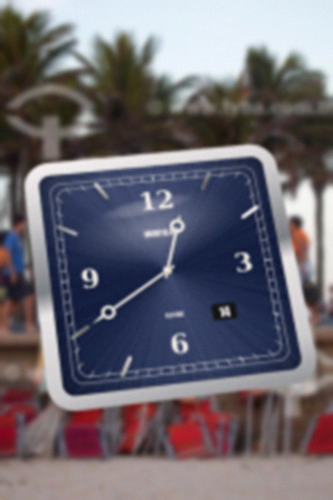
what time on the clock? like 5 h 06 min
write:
12 h 40 min
